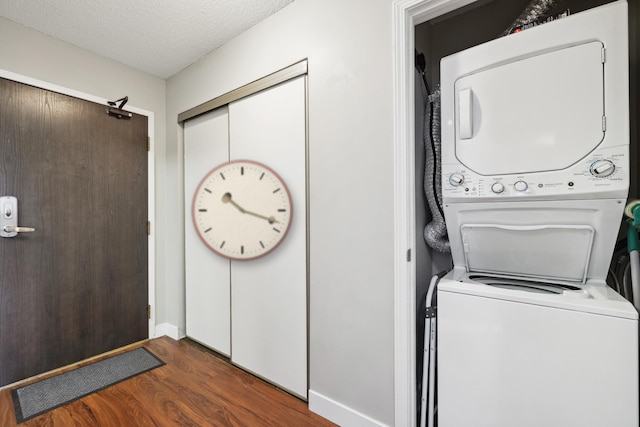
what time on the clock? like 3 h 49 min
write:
10 h 18 min
